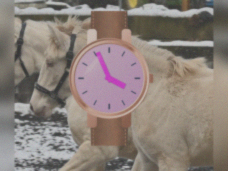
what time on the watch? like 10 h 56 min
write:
3 h 56 min
